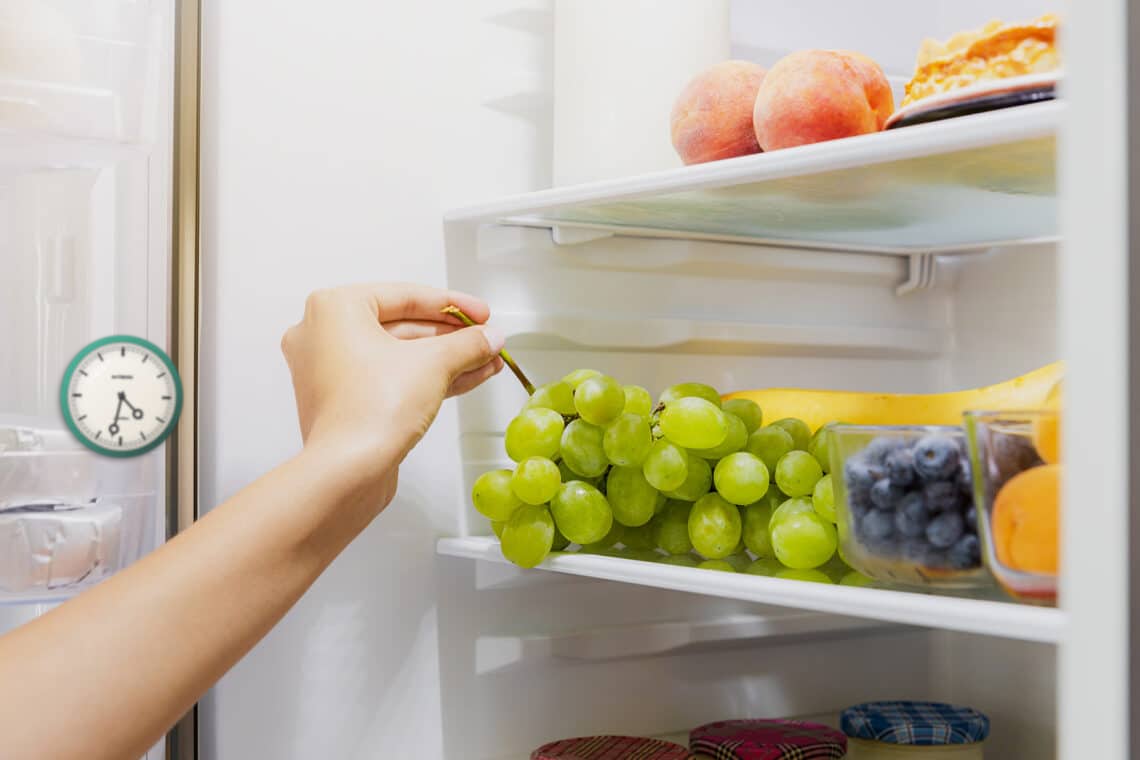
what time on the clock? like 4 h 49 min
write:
4 h 32 min
